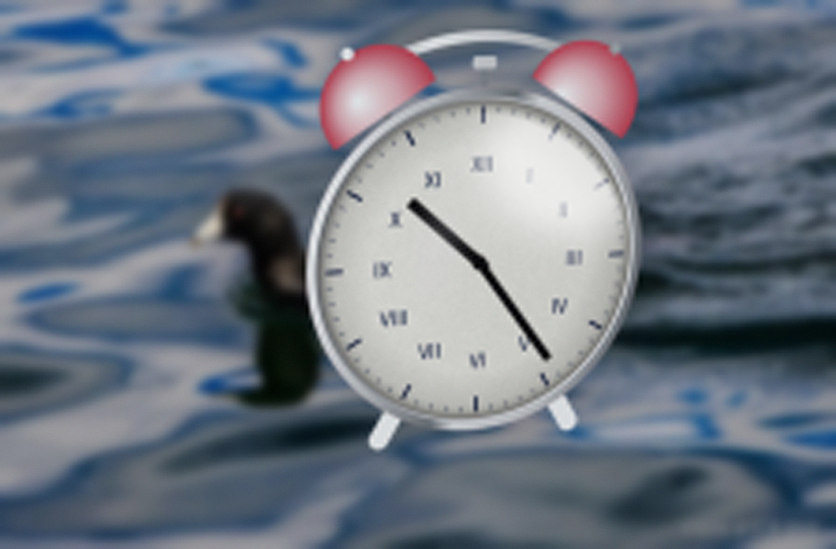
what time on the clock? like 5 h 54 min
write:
10 h 24 min
